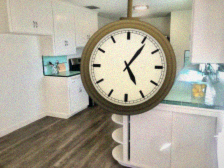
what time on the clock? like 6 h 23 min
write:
5 h 06 min
